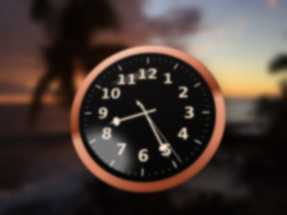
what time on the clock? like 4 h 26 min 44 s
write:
8 h 25 min 24 s
